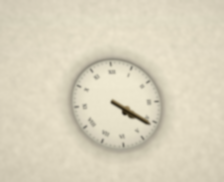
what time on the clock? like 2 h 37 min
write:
4 h 21 min
